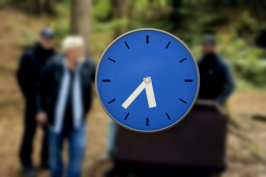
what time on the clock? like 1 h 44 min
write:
5 h 37 min
